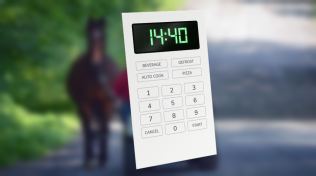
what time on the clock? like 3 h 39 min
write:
14 h 40 min
